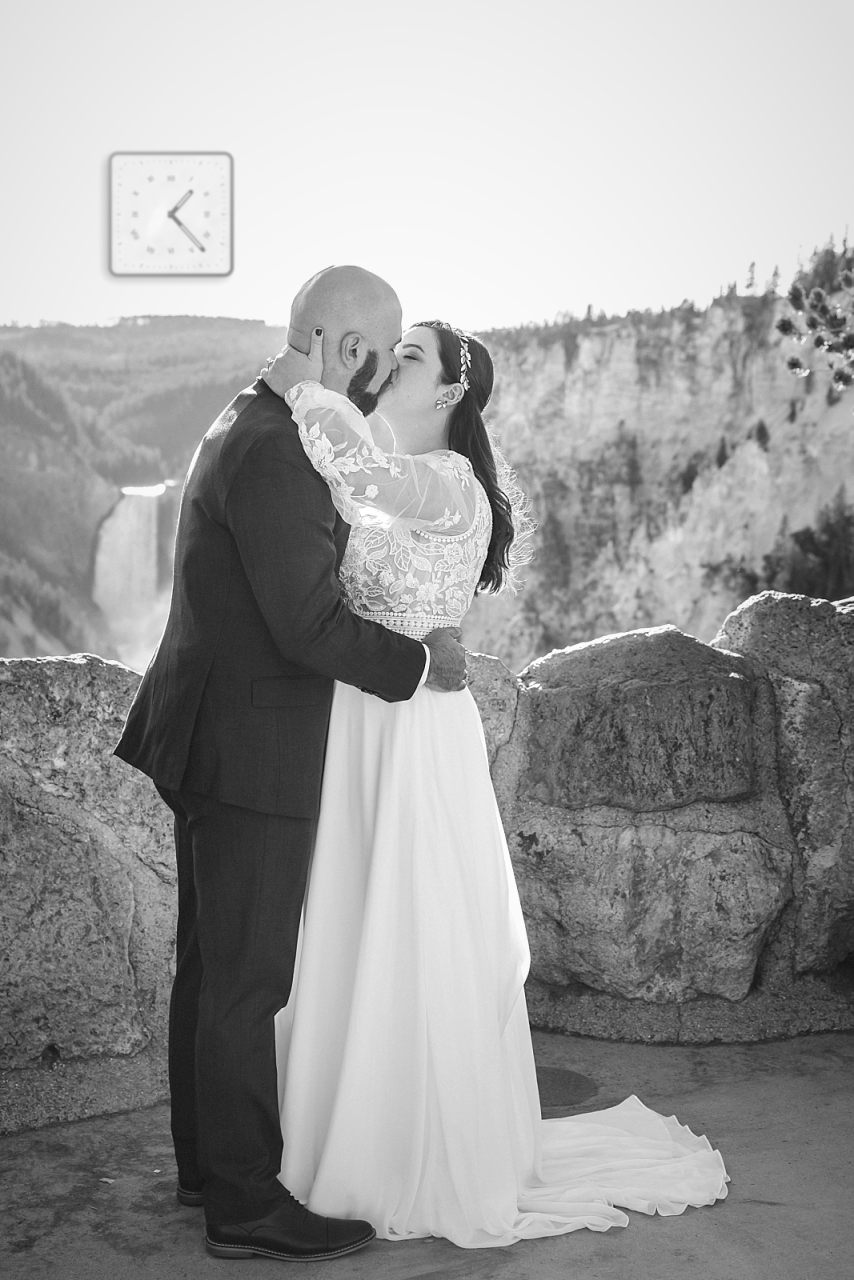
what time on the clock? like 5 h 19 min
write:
1 h 23 min
